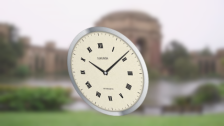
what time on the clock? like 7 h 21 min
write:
10 h 09 min
